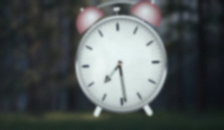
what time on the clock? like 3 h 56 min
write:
7 h 29 min
